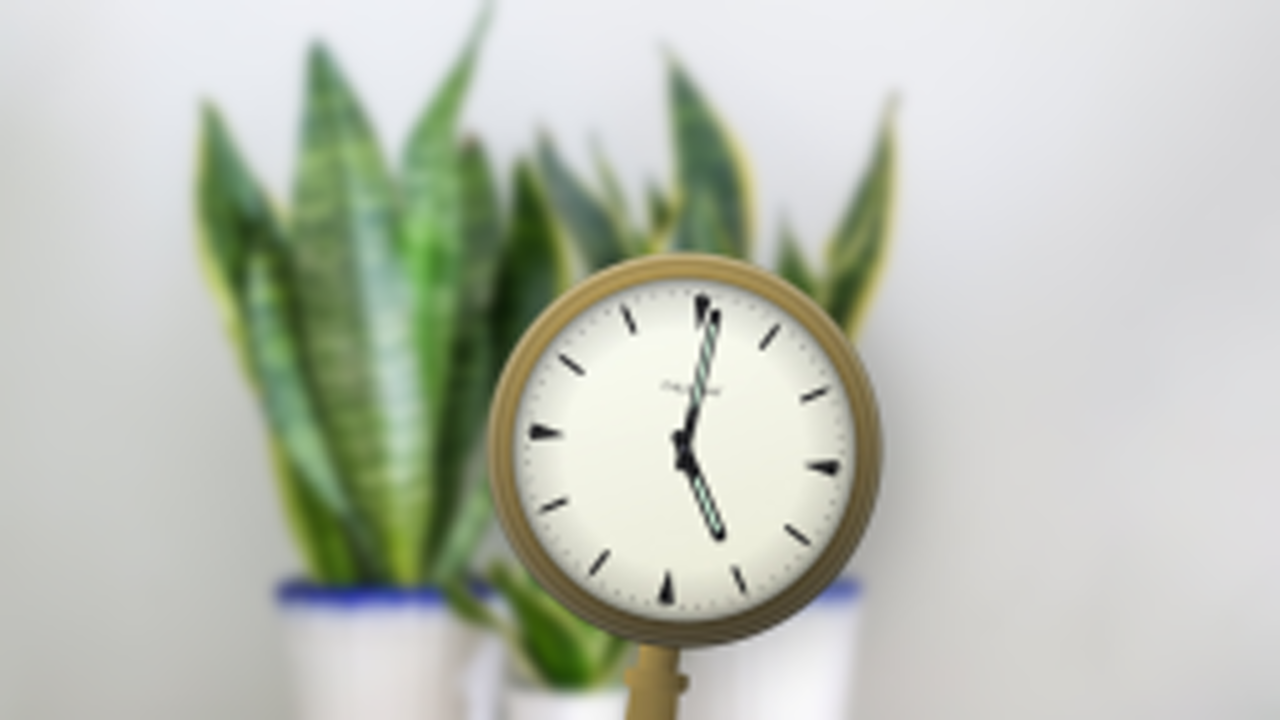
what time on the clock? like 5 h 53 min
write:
5 h 01 min
